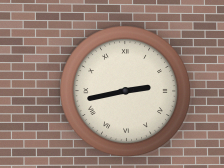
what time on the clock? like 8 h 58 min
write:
2 h 43 min
